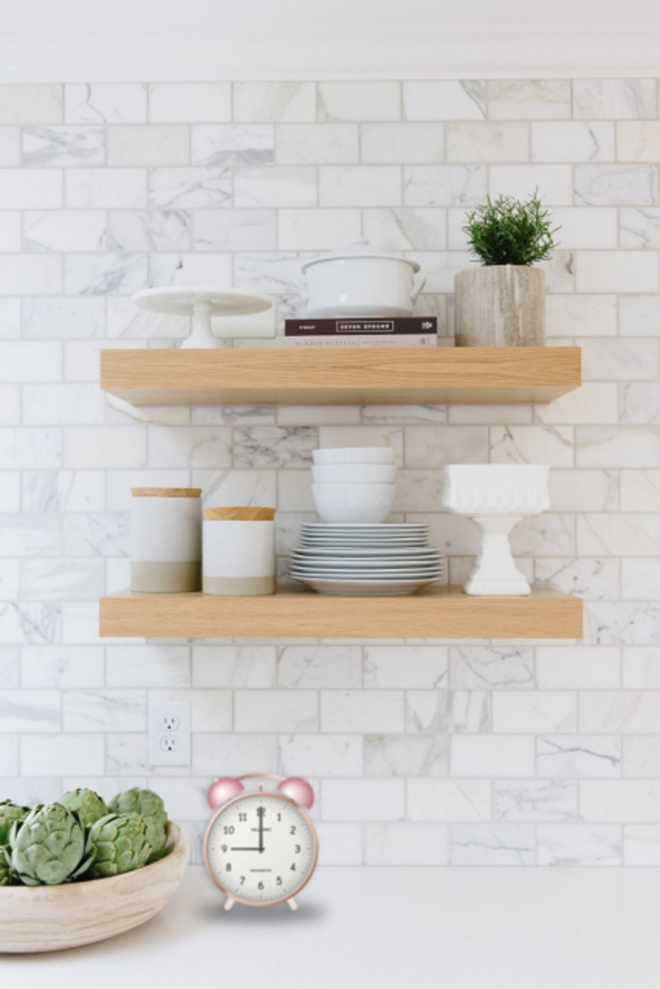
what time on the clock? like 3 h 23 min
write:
9 h 00 min
